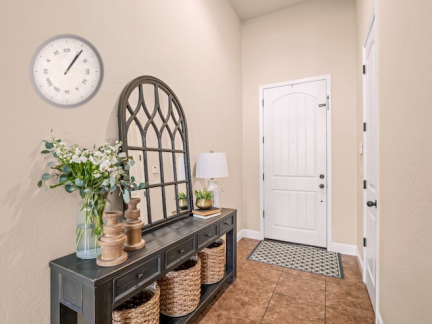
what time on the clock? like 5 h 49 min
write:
1 h 06 min
